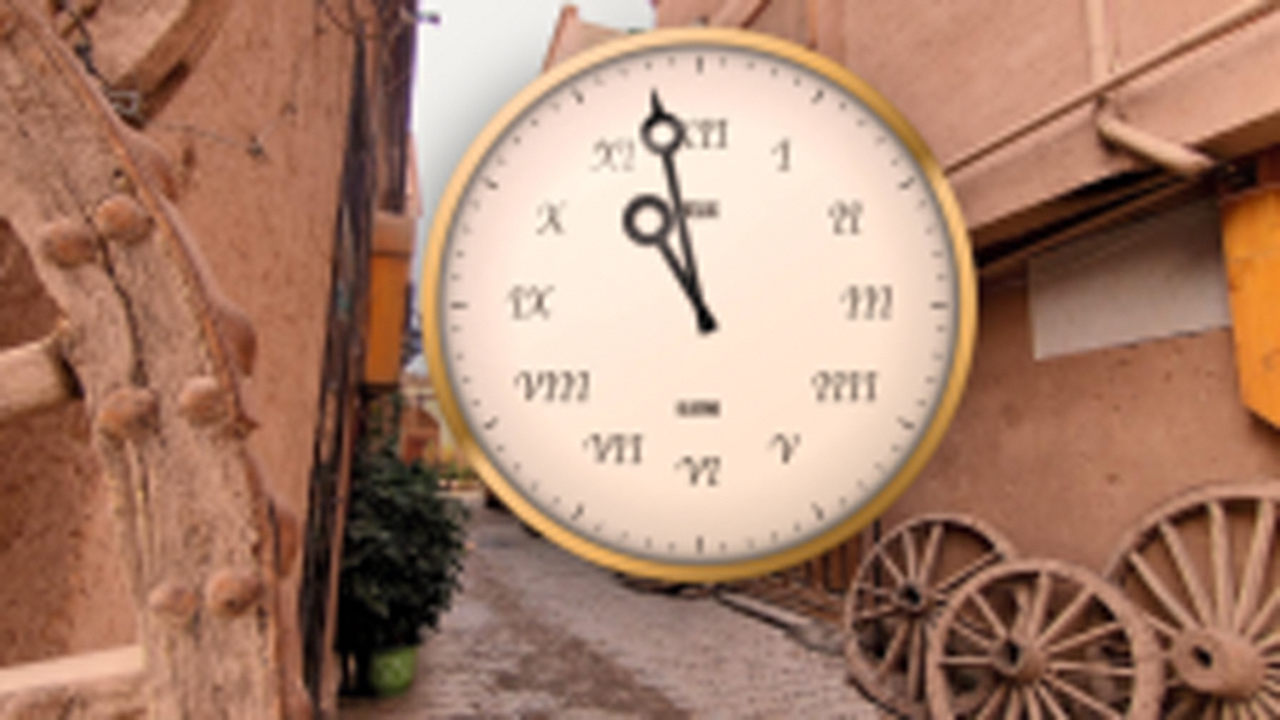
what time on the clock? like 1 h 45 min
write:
10 h 58 min
